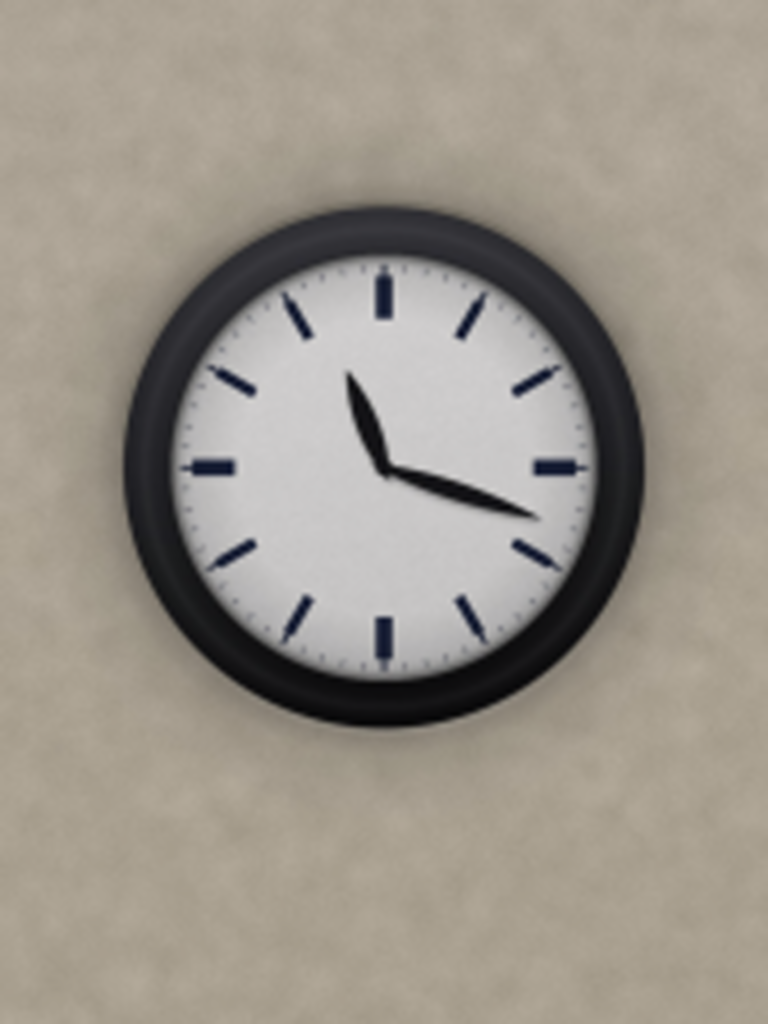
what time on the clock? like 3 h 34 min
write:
11 h 18 min
